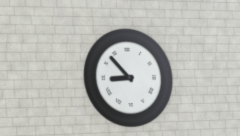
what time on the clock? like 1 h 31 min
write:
8 h 53 min
